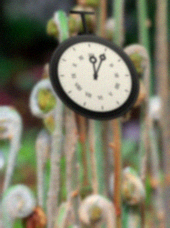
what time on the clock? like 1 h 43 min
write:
12 h 05 min
